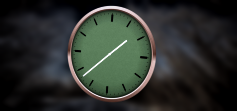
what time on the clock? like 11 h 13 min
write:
1 h 38 min
